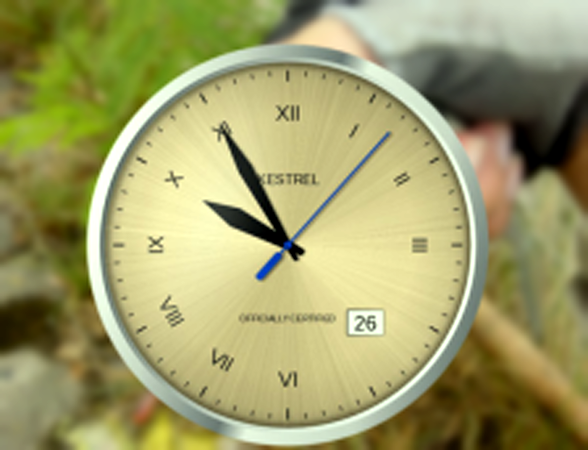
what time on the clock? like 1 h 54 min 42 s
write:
9 h 55 min 07 s
